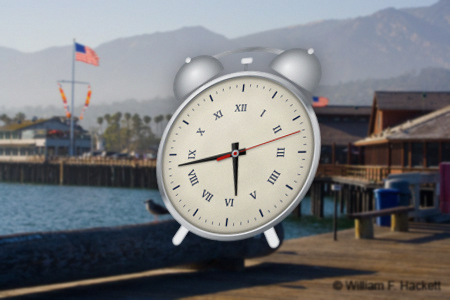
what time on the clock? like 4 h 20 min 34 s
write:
5 h 43 min 12 s
